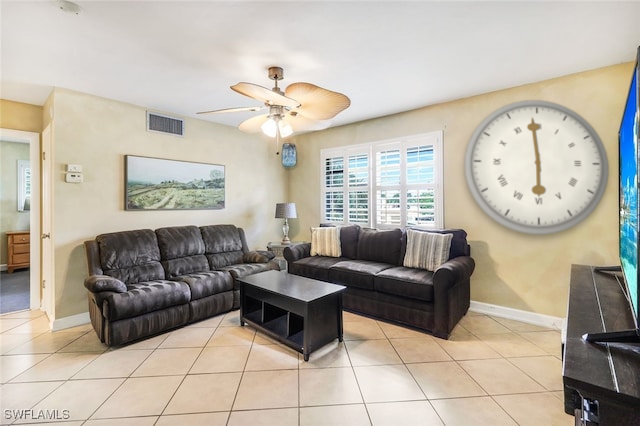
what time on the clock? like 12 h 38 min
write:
5 h 59 min
